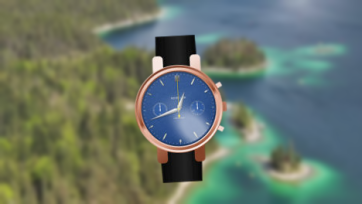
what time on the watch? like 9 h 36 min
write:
12 h 42 min
